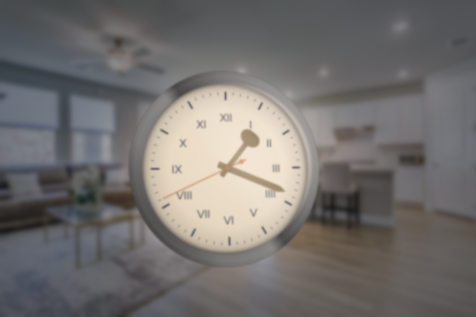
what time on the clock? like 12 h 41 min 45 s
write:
1 h 18 min 41 s
